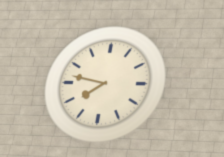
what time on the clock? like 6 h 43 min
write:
7 h 47 min
